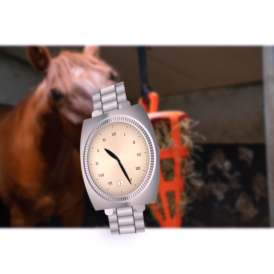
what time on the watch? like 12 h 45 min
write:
10 h 26 min
